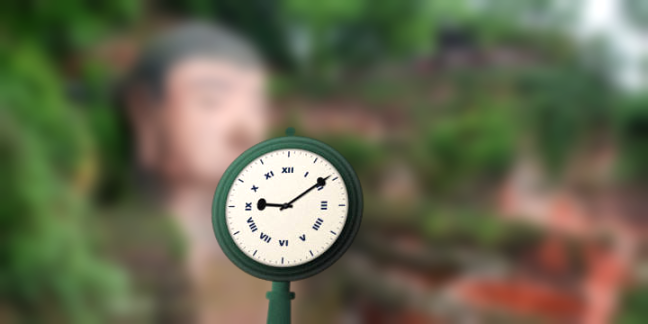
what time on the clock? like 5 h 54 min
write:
9 h 09 min
